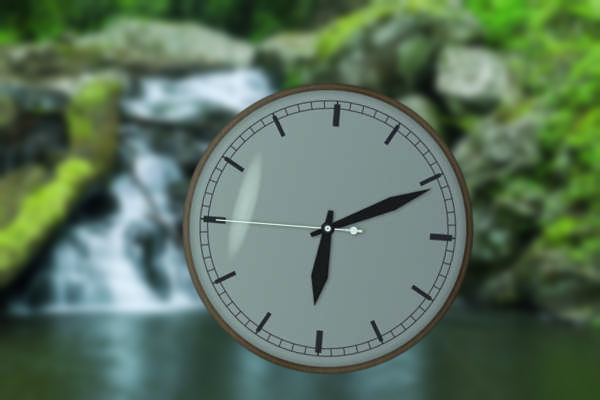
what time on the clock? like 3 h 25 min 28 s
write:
6 h 10 min 45 s
